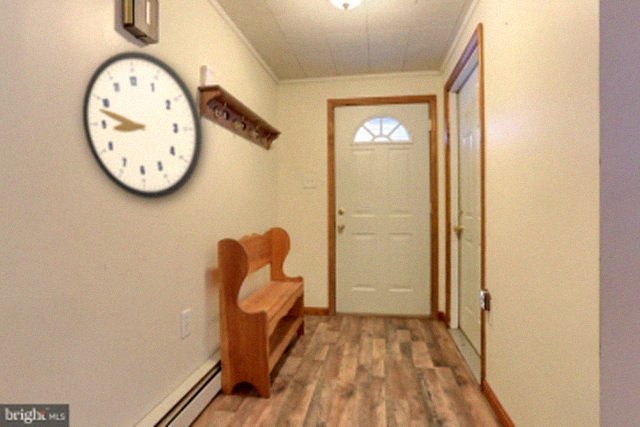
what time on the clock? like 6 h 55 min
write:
8 h 48 min
